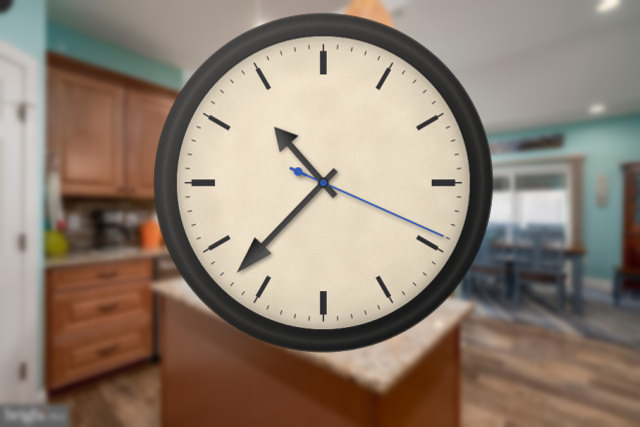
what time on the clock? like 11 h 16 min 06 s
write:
10 h 37 min 19 s
